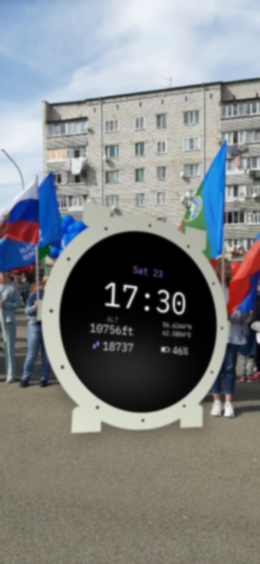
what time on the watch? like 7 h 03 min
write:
17 h 30 min
